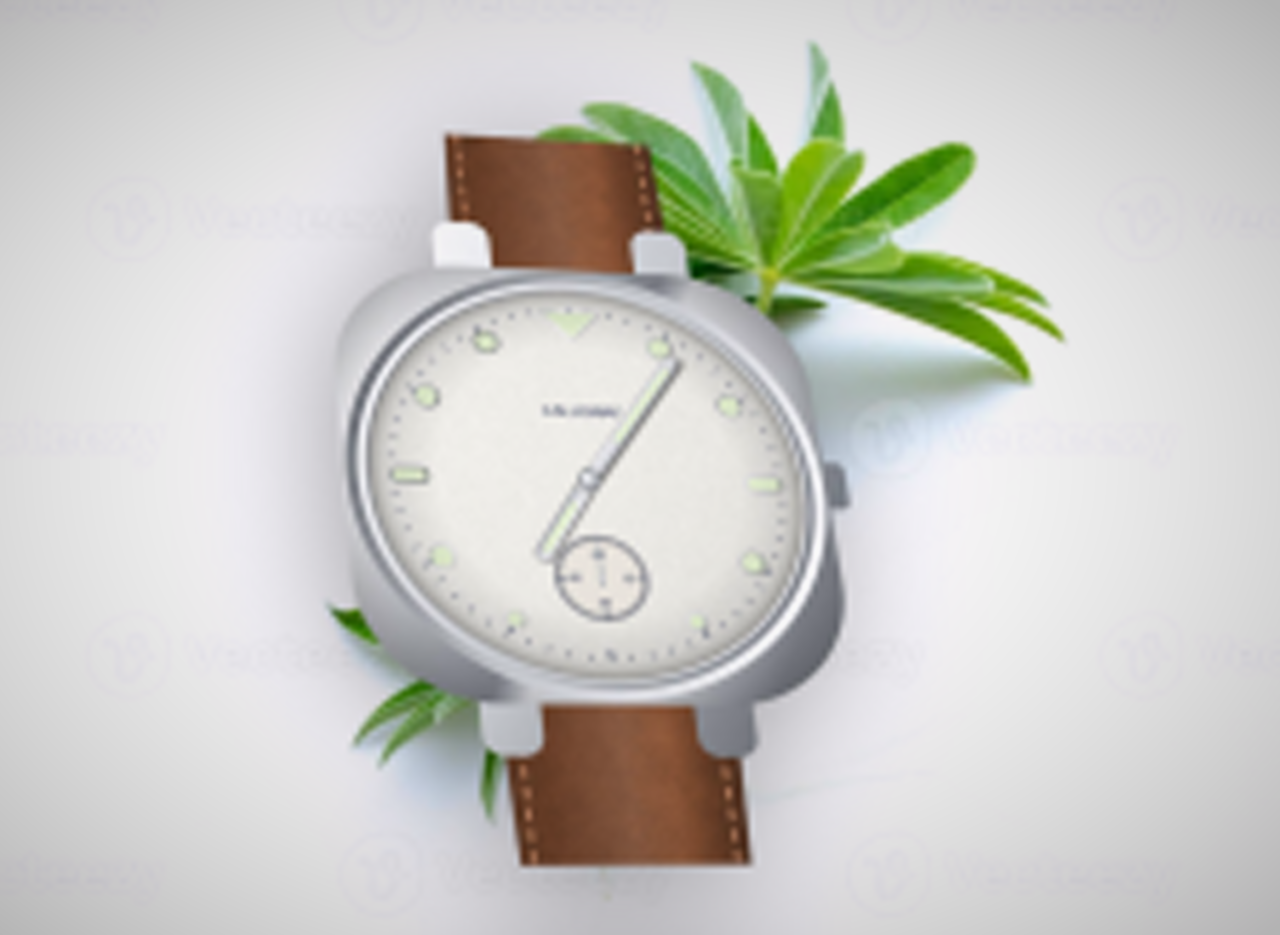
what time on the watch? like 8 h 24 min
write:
7 h 06 min
